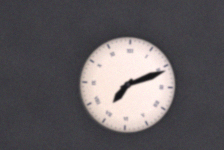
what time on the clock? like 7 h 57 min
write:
7 h 11 min
